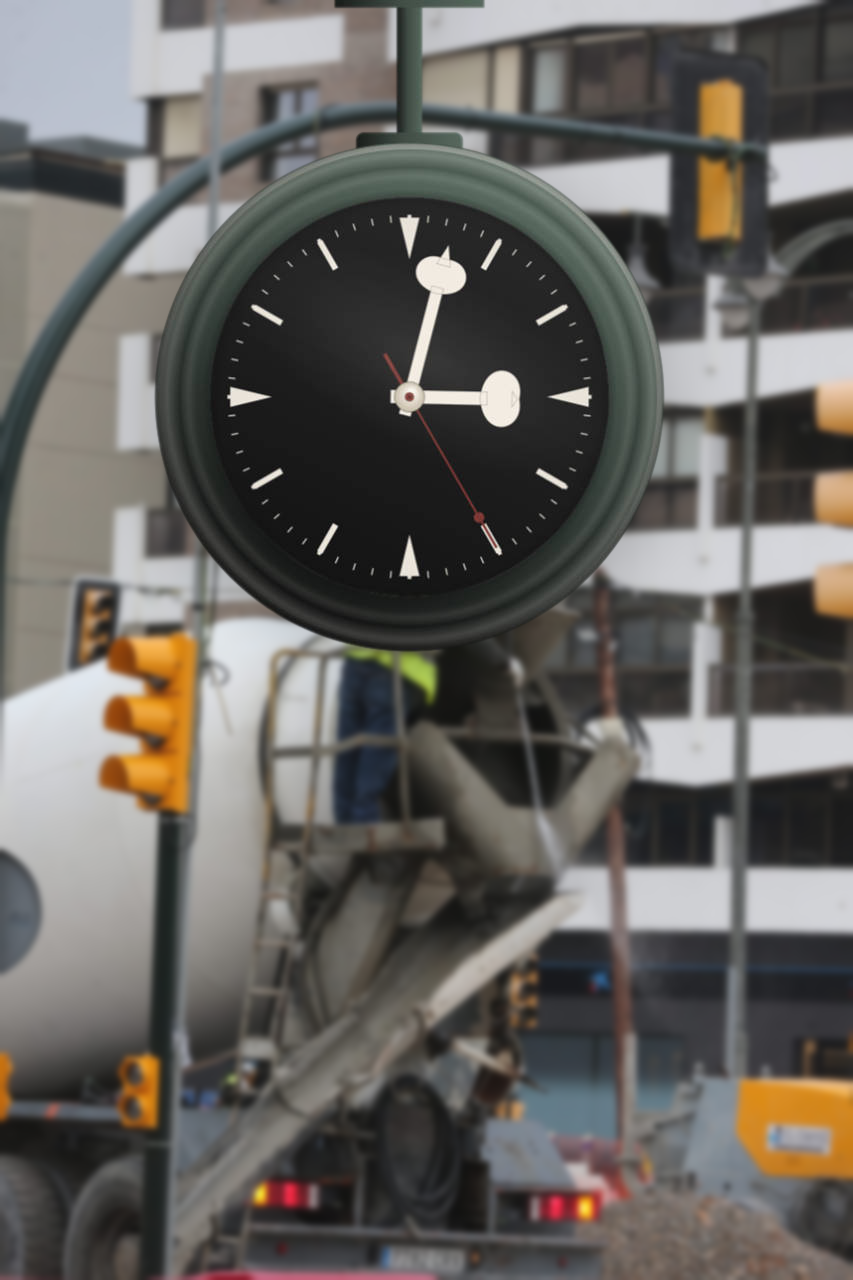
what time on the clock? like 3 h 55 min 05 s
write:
3 h 02 min 25 s
